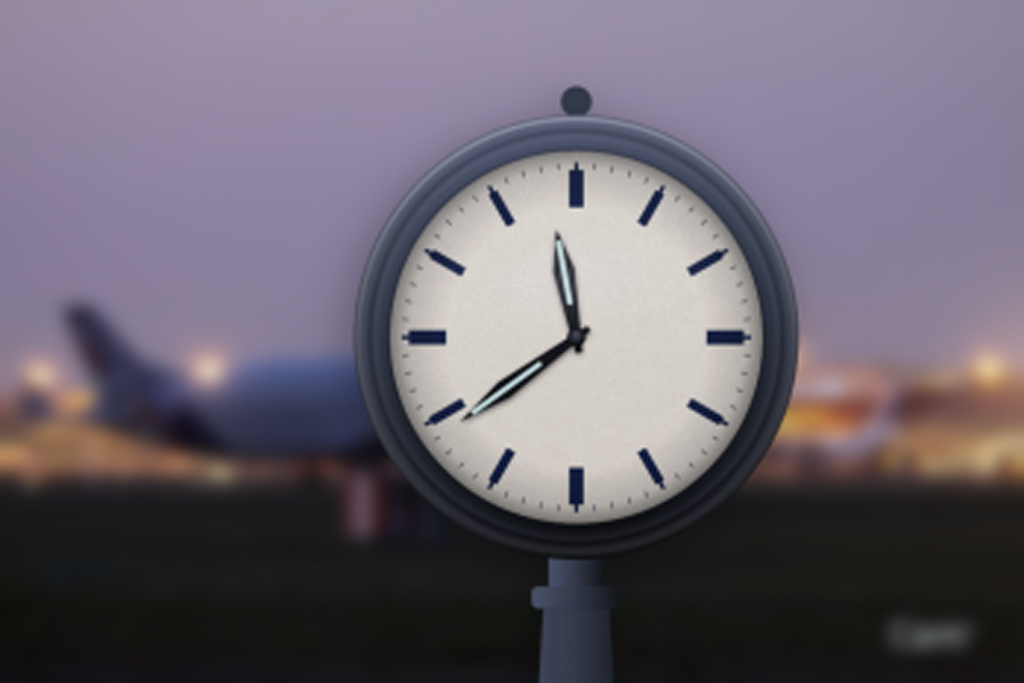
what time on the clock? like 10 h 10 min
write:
11 h 39 min
